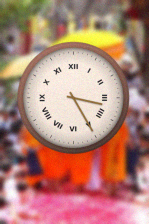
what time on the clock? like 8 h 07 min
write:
3 h 25 min
